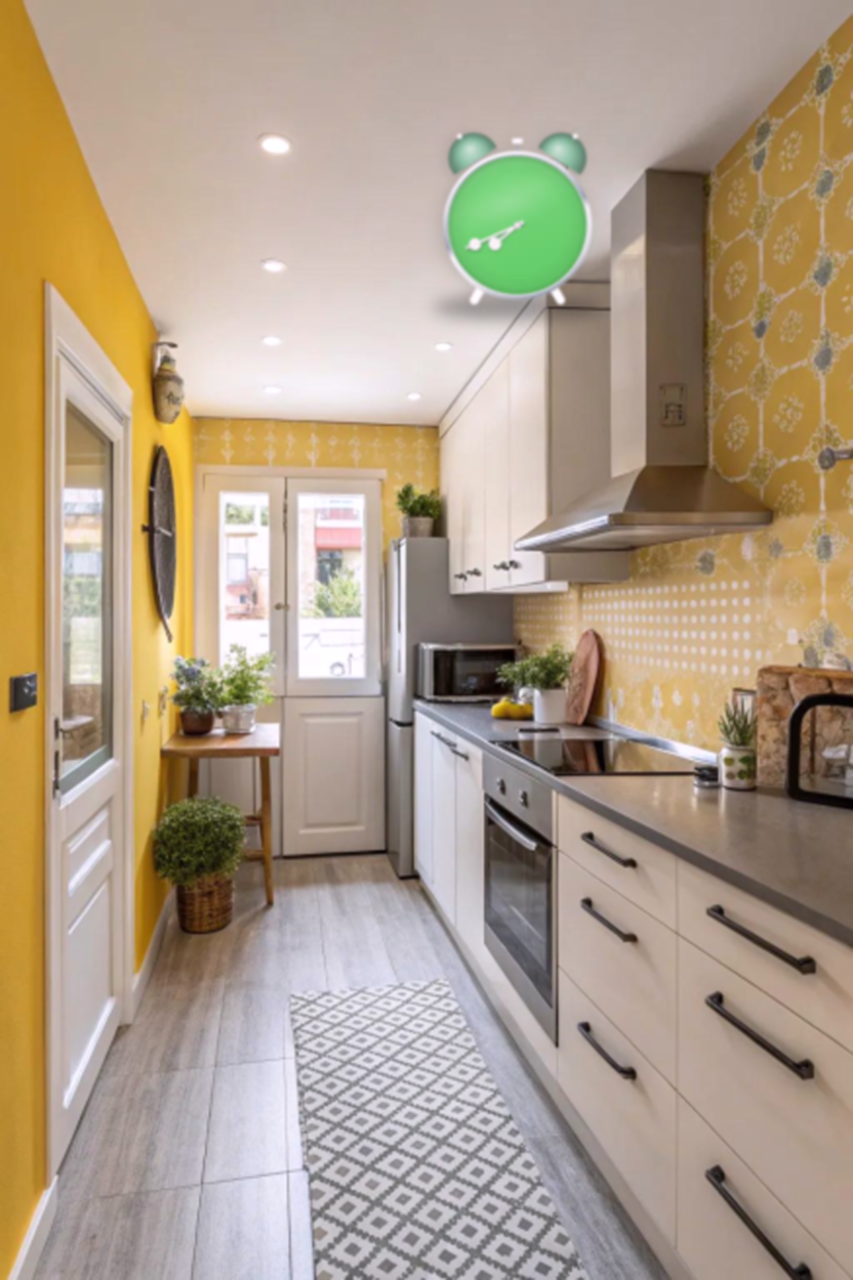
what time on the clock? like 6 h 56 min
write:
7 h 41 min
